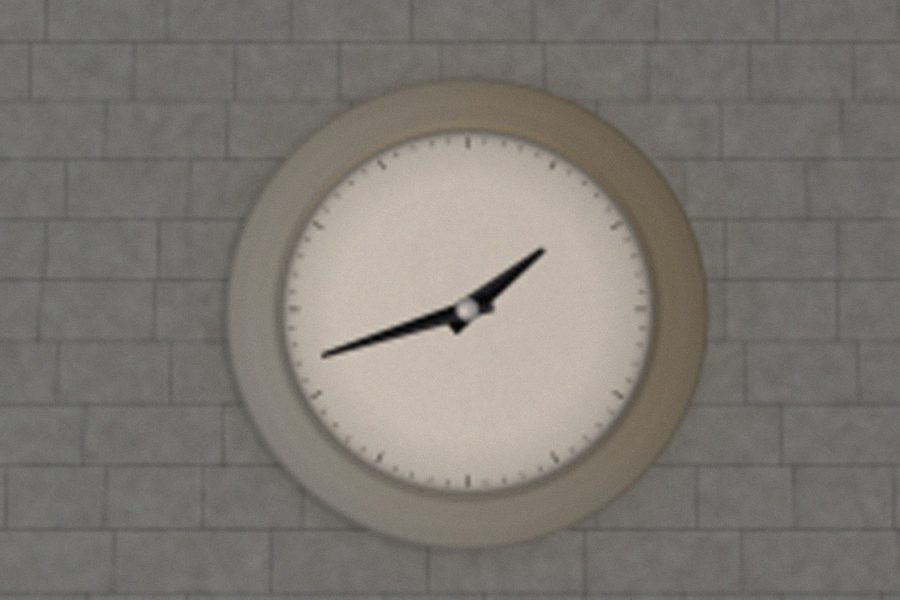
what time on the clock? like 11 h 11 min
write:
1 h 42 min
